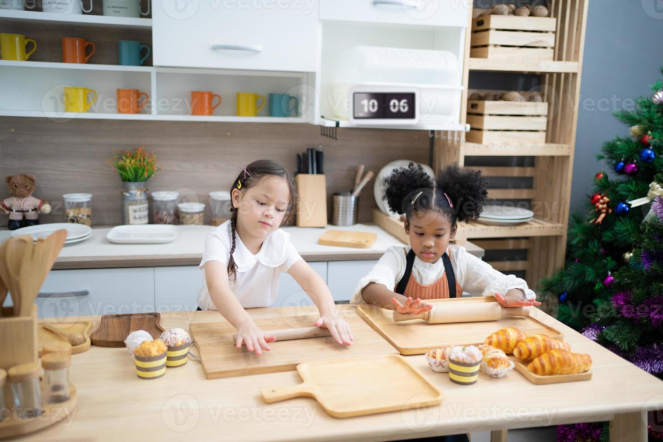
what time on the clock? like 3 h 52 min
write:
10 h 06 min
